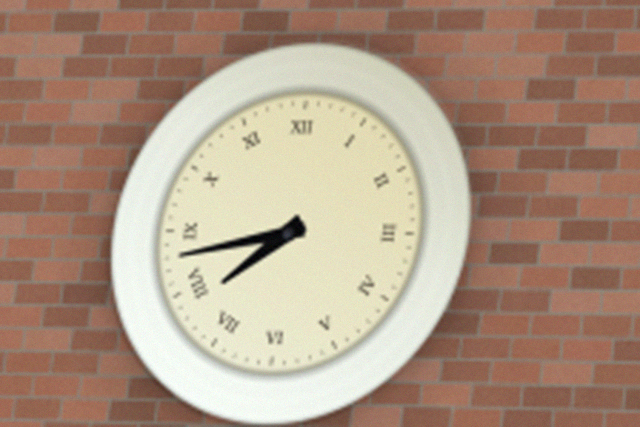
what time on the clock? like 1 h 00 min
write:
7 h 43 min
